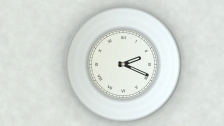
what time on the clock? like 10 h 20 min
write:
2 h 19 min
